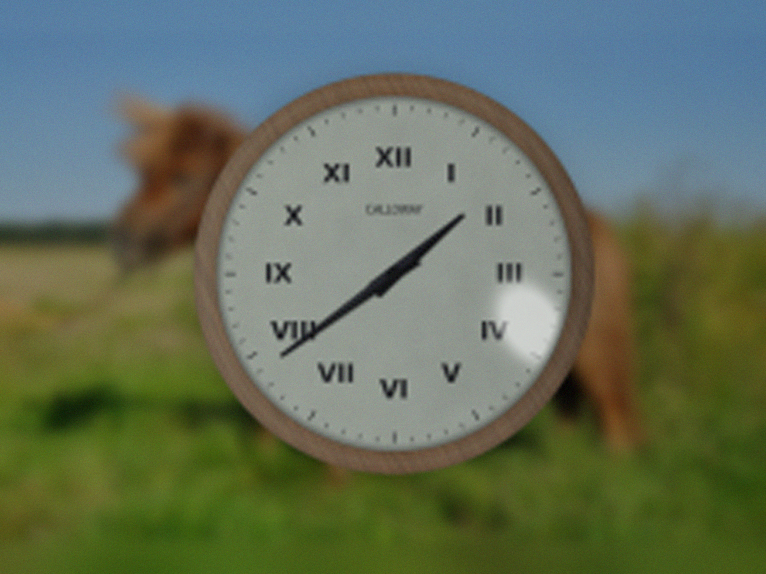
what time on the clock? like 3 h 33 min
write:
1 h 39 min
